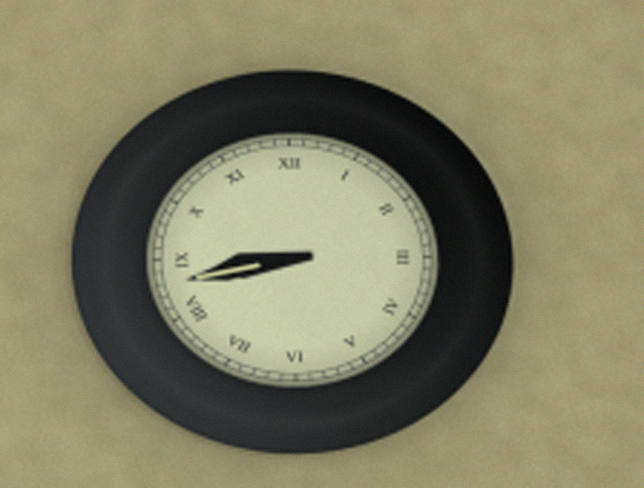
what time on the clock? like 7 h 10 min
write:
8 h 43 min
